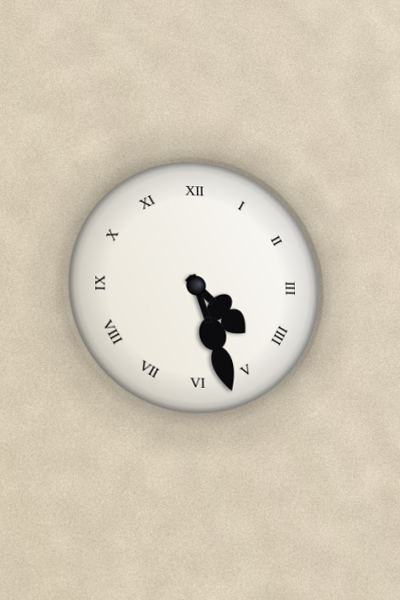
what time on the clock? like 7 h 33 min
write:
4 h 27 min
